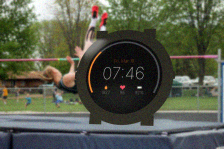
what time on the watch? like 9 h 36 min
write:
7 h 46 min
